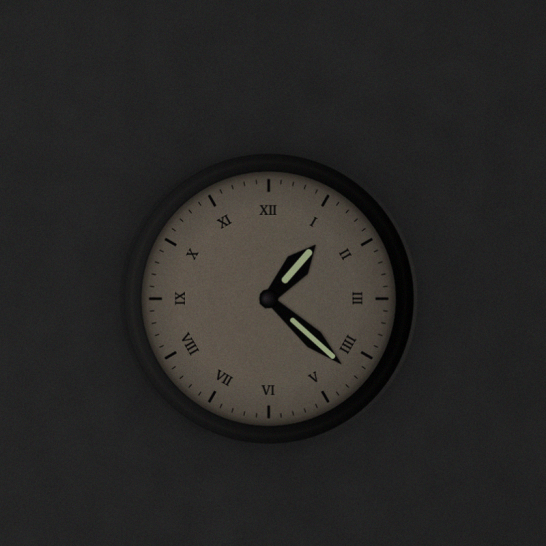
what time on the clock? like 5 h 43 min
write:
1 h 22 min
